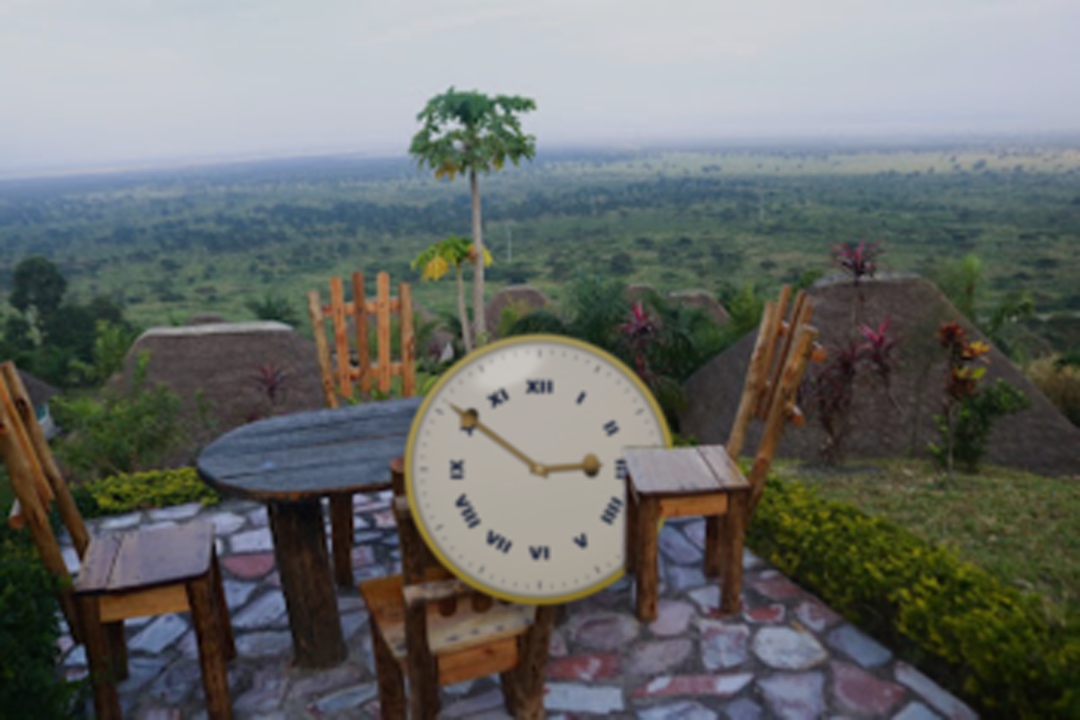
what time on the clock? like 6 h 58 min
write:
2 h 51 min
